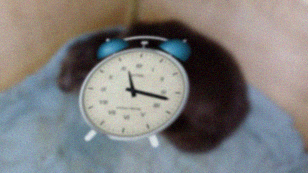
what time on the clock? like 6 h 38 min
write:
11 h 17 min
